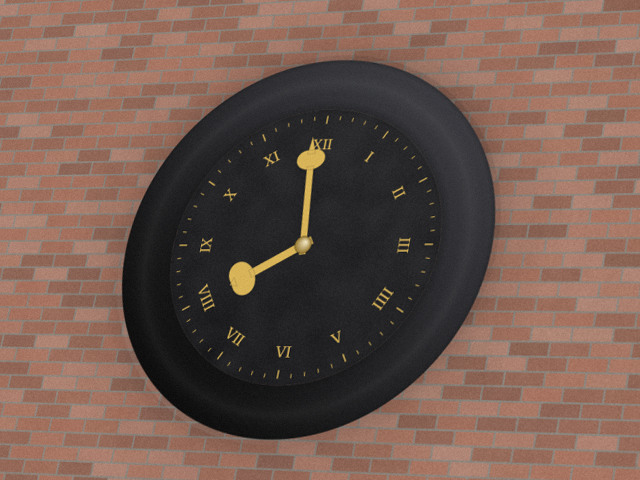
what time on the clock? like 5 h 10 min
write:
7 h 59 min
